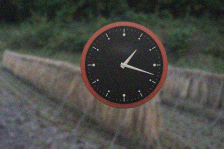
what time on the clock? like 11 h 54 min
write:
1 h 18 min
